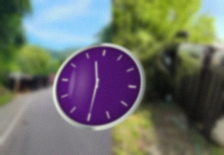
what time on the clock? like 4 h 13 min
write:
11 h 30 min
